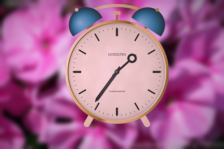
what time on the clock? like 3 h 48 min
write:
1 h 36 min
